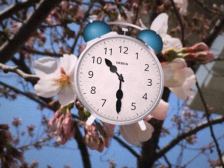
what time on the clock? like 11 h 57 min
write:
10 h 30 min
